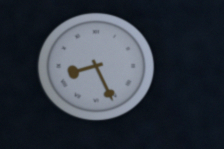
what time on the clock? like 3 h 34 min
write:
8 h 26 min
